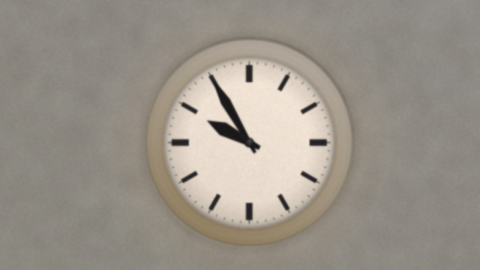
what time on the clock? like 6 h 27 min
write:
9 h 55 min
